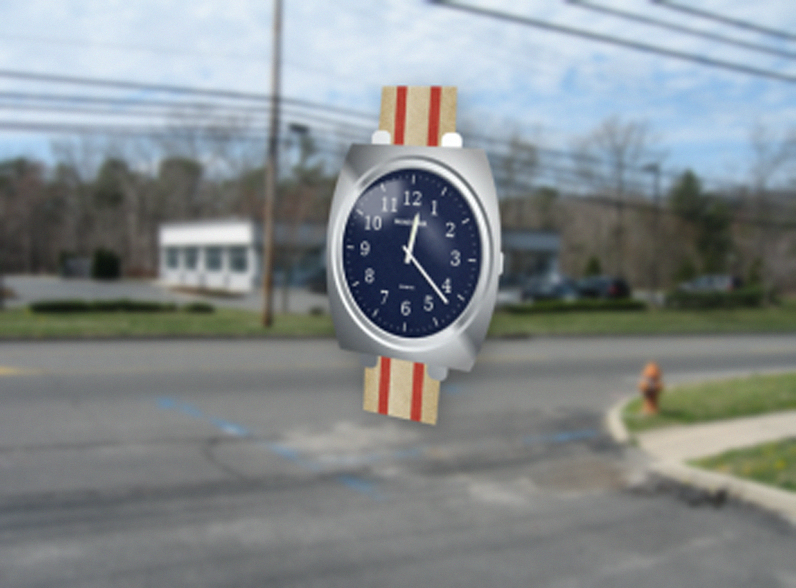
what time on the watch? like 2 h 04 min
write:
12 h 22 min
